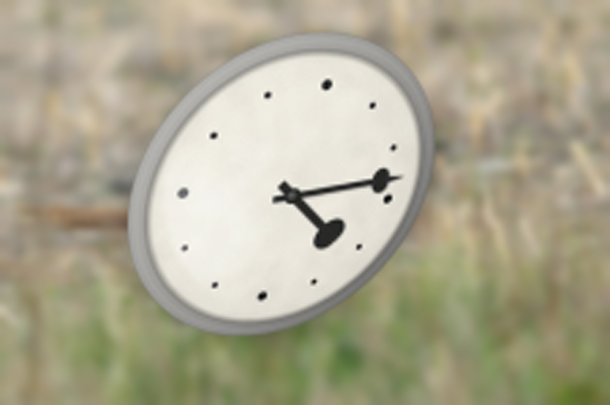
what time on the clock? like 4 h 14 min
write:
4 h 13 min
